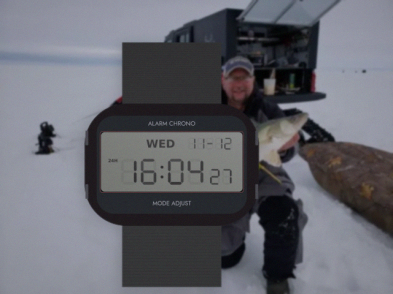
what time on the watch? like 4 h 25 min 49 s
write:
16 h 04 min 27 s
